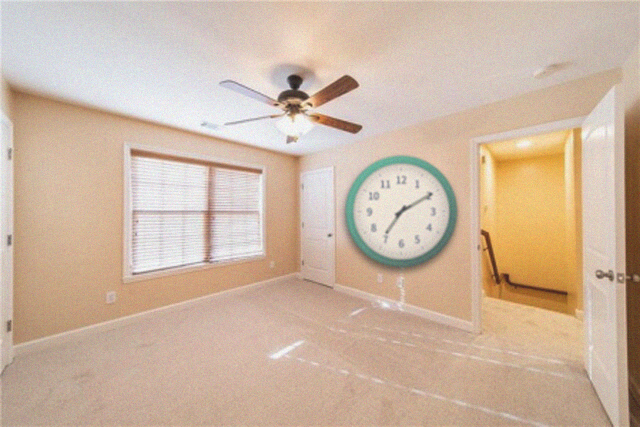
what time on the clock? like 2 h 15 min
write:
7 h 10 min
